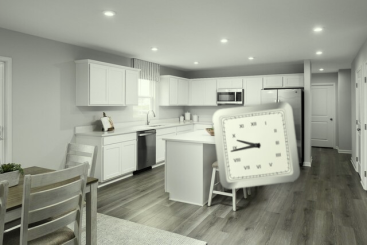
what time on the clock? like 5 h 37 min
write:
9 h 44 min
